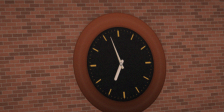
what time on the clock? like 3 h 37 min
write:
6 h 57 min
